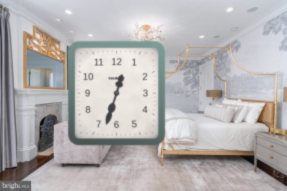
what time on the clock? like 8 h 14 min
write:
12 h 33 min
